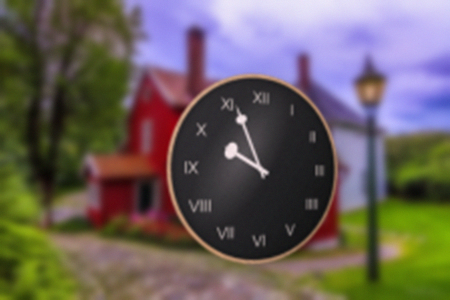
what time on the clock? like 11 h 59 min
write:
9 h 56 min
